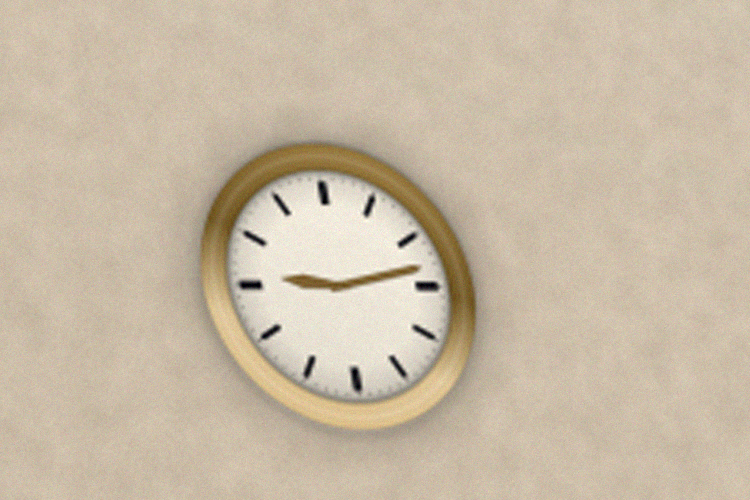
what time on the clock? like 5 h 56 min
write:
9 h 13 min
